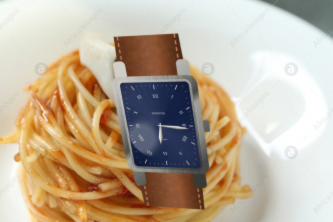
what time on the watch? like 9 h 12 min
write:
6 h 16 min
